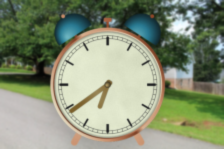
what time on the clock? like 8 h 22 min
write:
6 h 39 min
